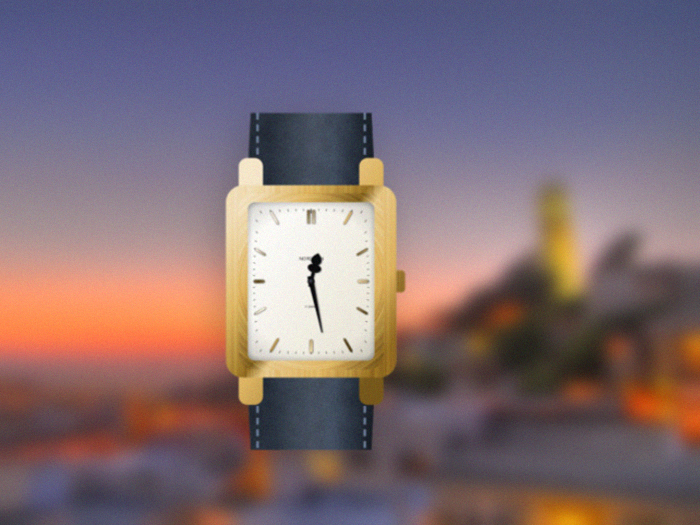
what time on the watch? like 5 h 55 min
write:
12 h 28 min
